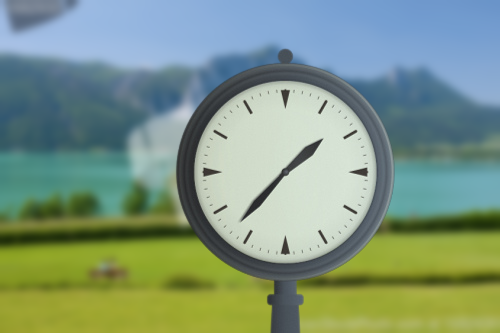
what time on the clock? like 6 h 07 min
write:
1 h 37 min
